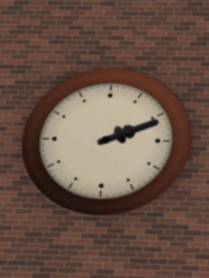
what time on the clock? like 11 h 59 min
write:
2 h 11 min
